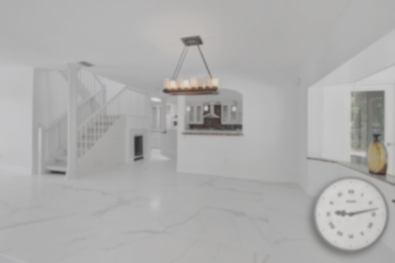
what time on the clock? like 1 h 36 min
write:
9 h 13 min
